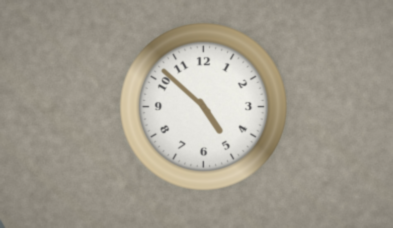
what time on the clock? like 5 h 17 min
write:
4 h 52 min
